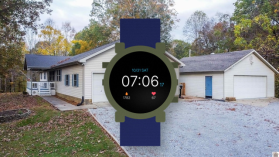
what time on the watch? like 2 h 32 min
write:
7 h 06 min
